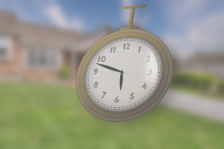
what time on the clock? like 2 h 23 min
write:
5 h 48 min
